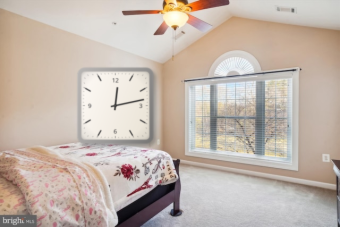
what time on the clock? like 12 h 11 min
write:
12 h 13 min
